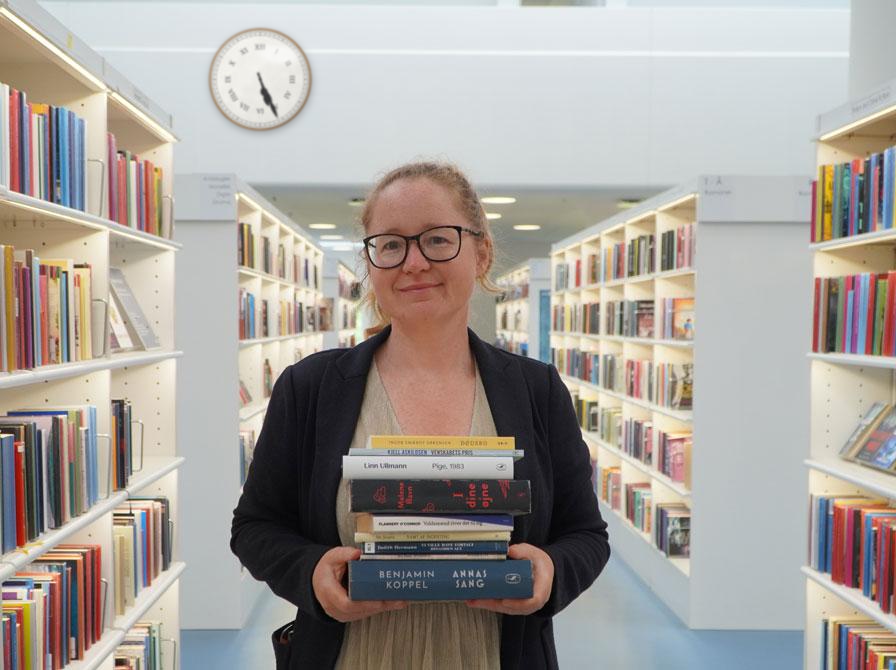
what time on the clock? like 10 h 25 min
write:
5 h 26 min
